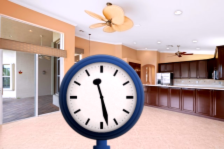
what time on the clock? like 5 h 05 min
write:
11 h 28 min
